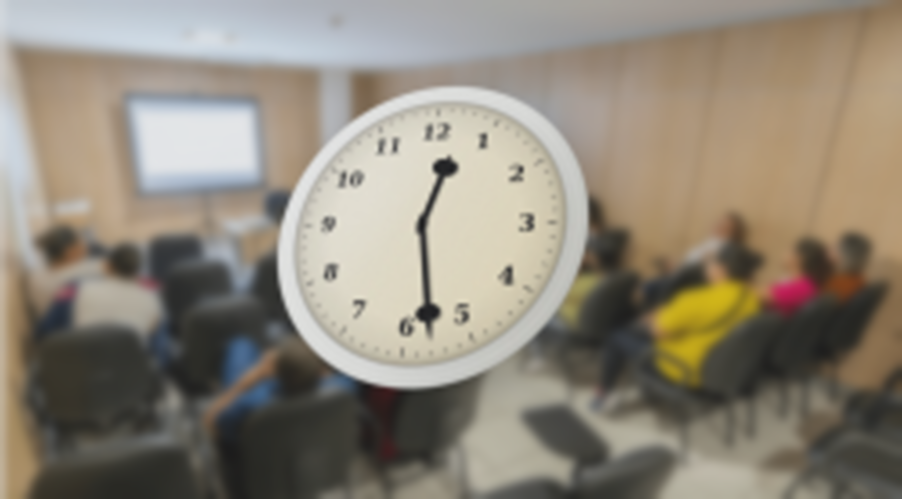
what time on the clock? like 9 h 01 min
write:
12 h 28 min
